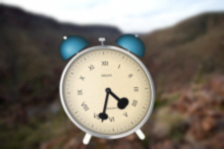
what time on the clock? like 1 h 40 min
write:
4 h 33 min
